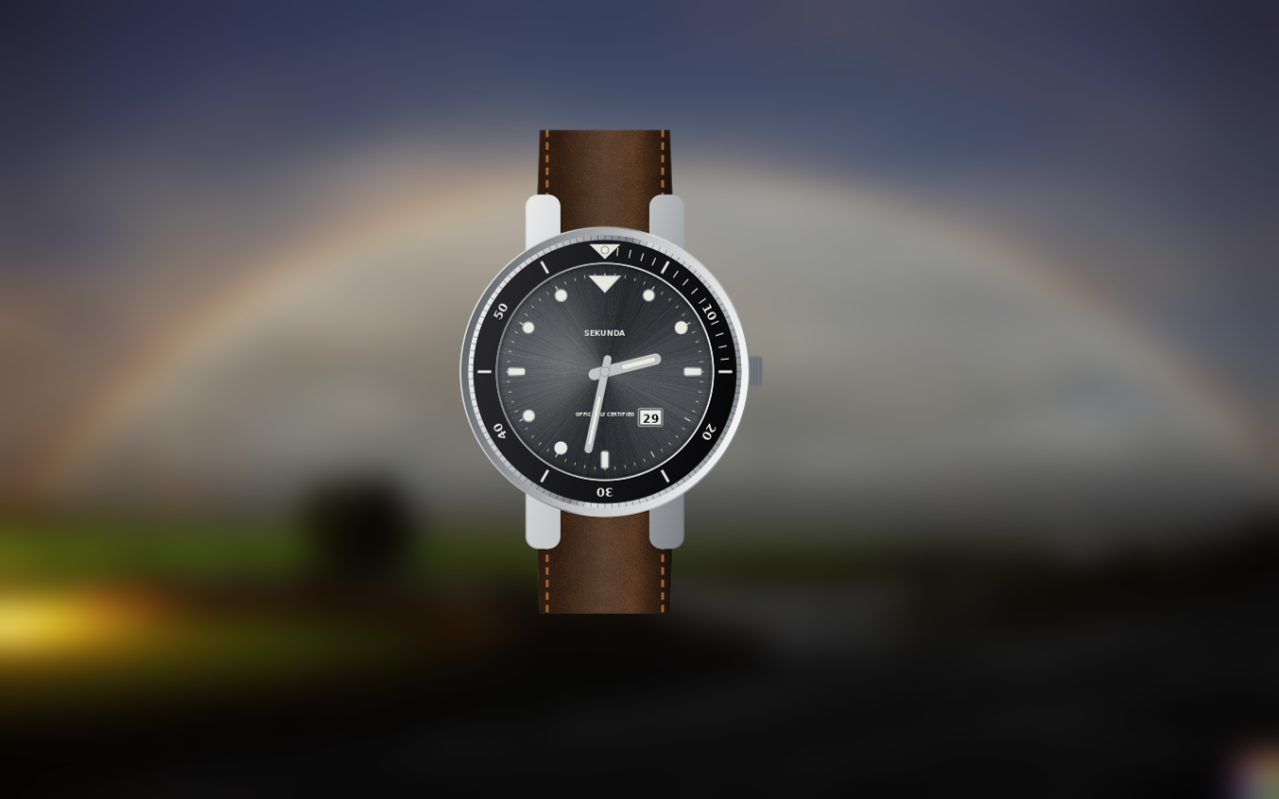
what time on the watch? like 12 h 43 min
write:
2 h 32 min
